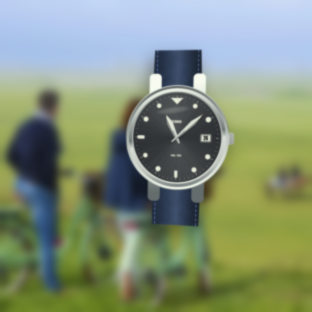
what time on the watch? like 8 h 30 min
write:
11 h 08 min
